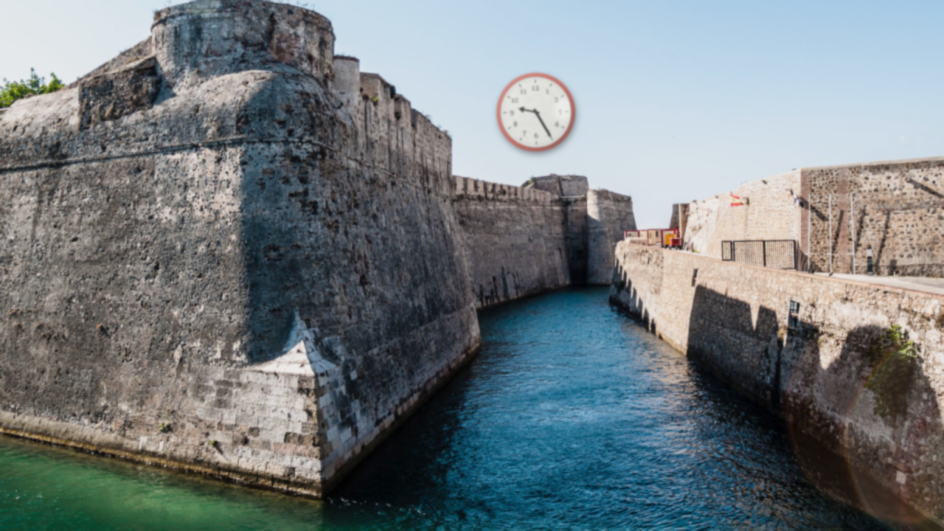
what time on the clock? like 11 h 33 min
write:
9 h 25 min
